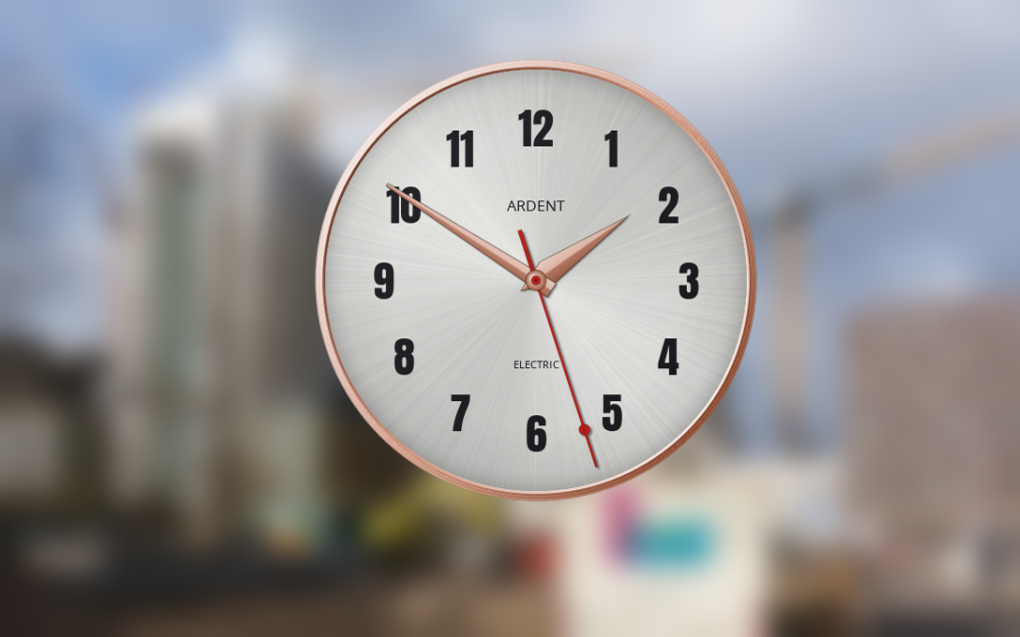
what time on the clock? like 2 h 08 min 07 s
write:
1 h 50 min 27 s
